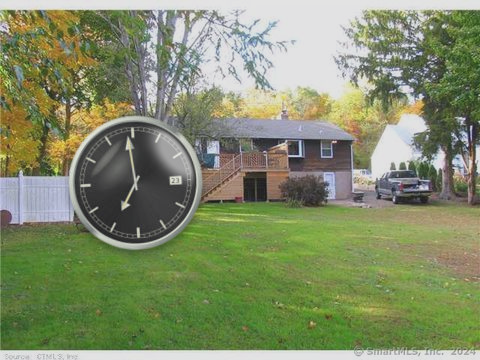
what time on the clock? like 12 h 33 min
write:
6 h 59 min
